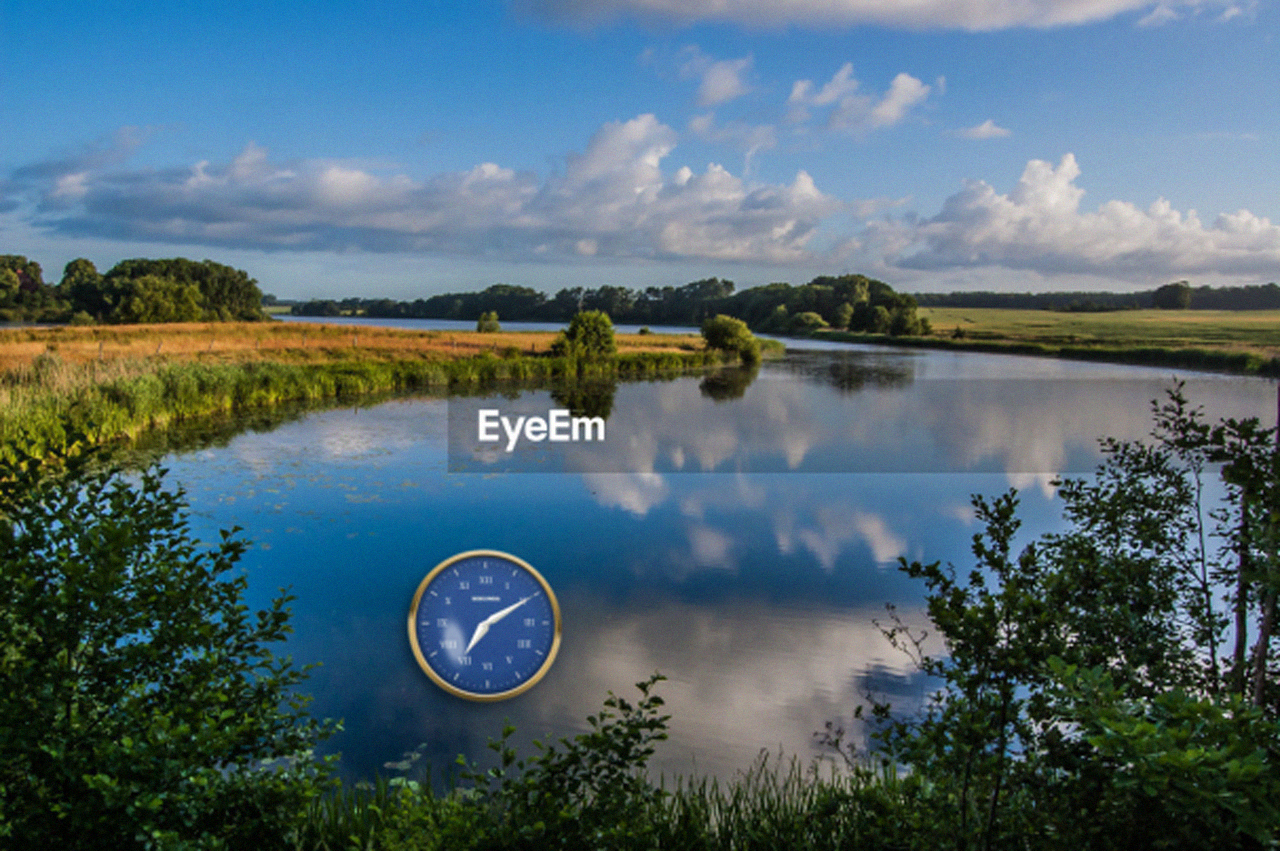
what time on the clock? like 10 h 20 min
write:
7 h 10 min
